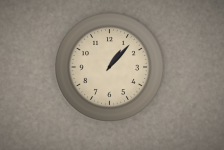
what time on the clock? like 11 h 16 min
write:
1 h 07 min
